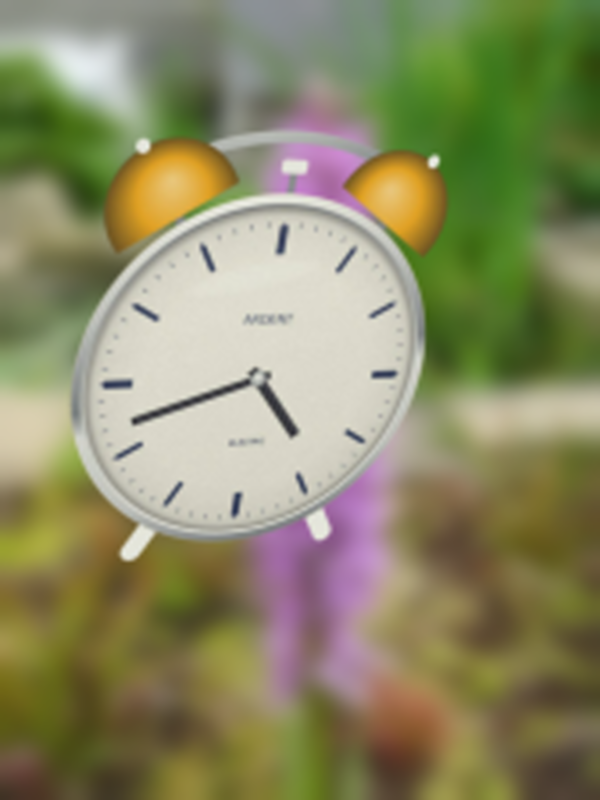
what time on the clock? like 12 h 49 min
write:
4 h 42 min
